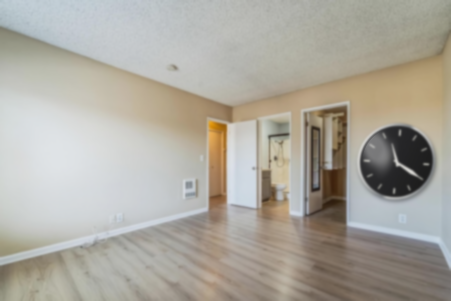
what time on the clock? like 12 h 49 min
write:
11 h 20 min
